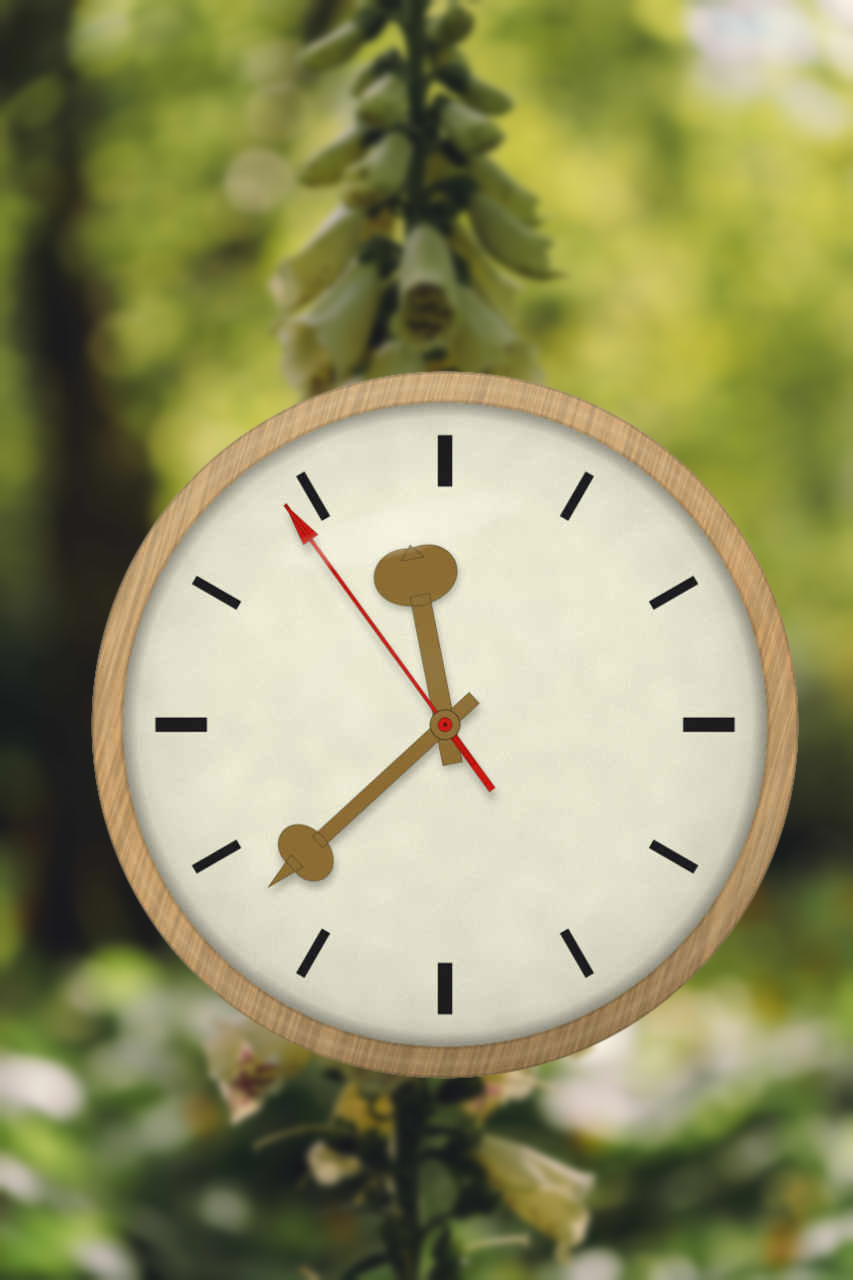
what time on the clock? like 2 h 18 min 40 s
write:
11 h 37 min 54 s
